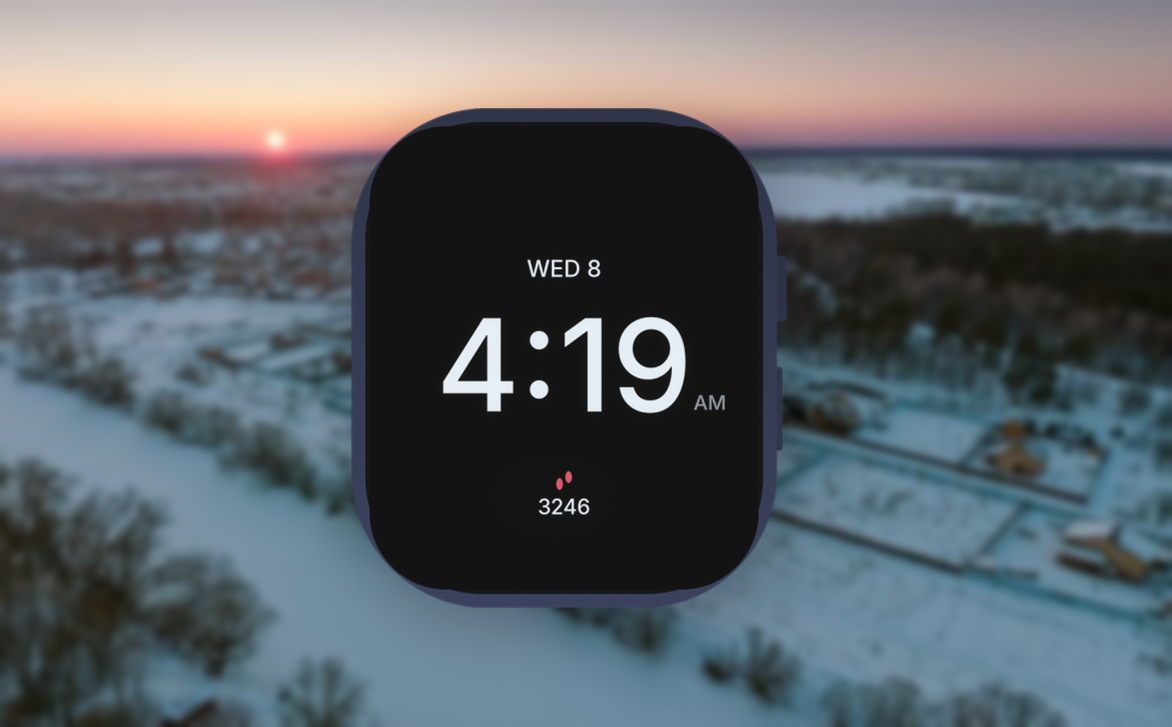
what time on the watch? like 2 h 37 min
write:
4 h 19 min
